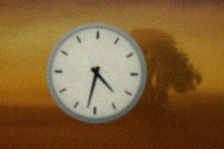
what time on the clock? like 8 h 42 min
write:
4 h 32 min
